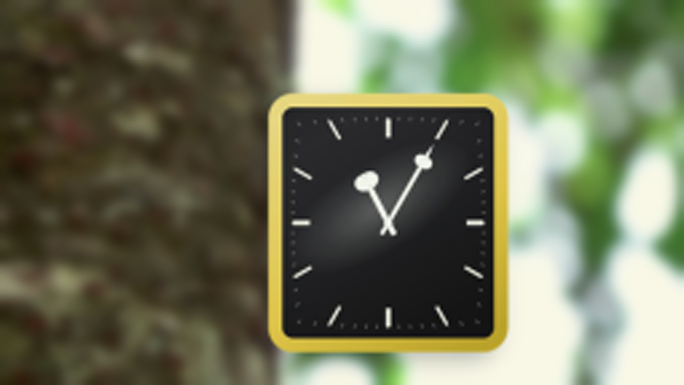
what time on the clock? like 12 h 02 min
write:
11 h 05 min
